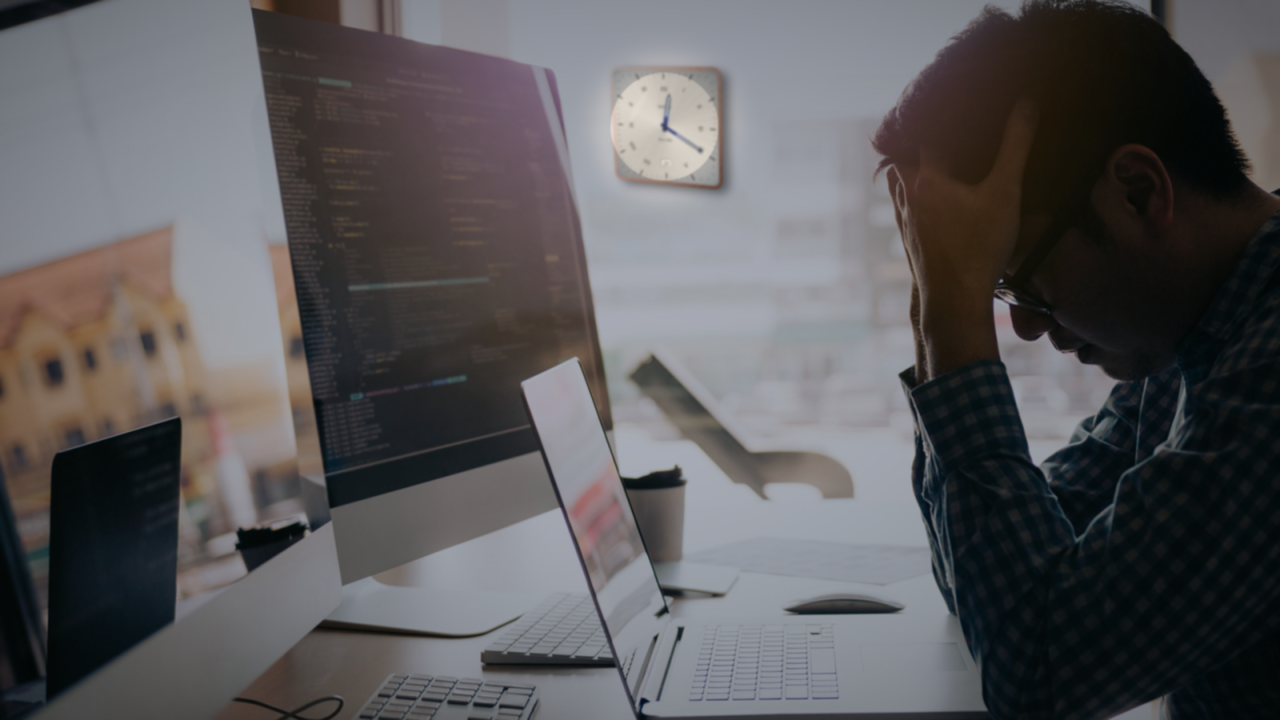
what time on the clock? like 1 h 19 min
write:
12 h 20 min
